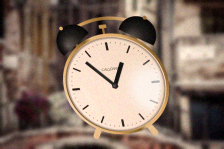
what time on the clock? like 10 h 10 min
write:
12 h 53 min
